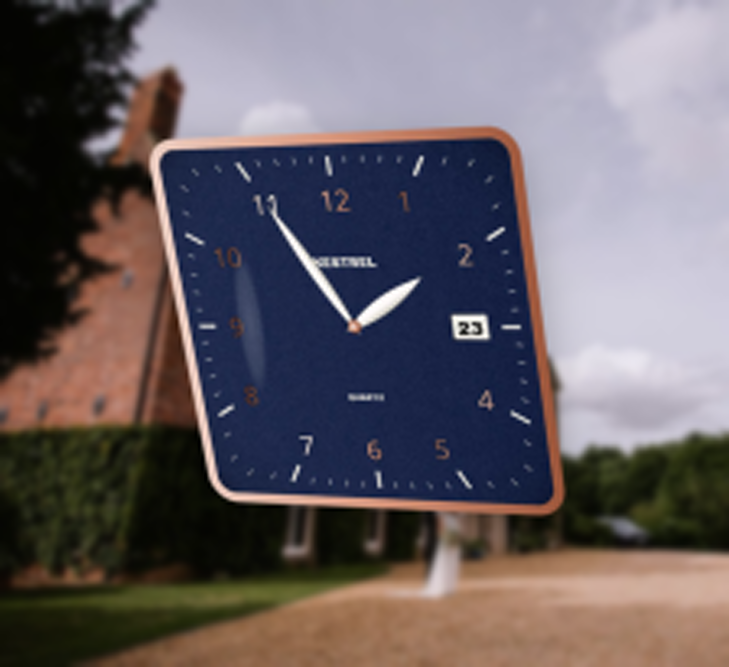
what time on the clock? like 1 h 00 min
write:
1 h 55 min
